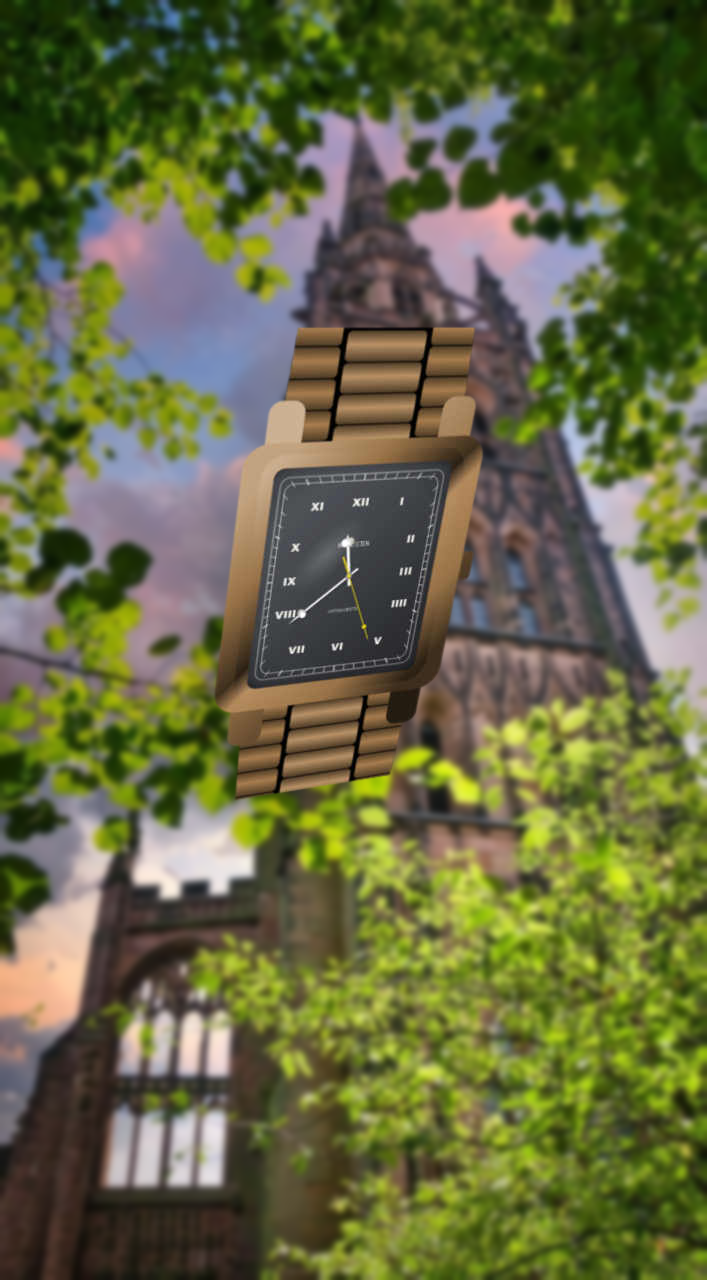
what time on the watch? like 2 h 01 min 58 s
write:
11 h 38 min 26 s
